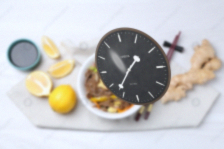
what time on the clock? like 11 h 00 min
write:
1 h 37 min
